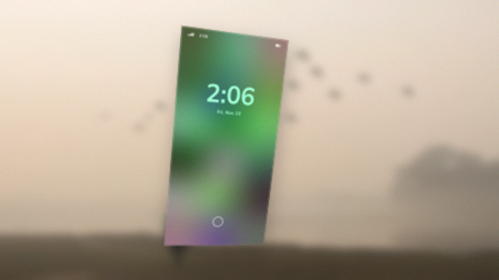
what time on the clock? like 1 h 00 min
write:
2 h 06 min
